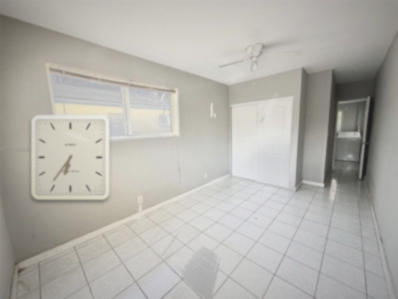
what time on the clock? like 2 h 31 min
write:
6 h 36 min
